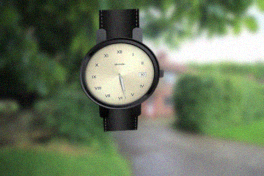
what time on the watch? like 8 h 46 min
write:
5 h 28 min
